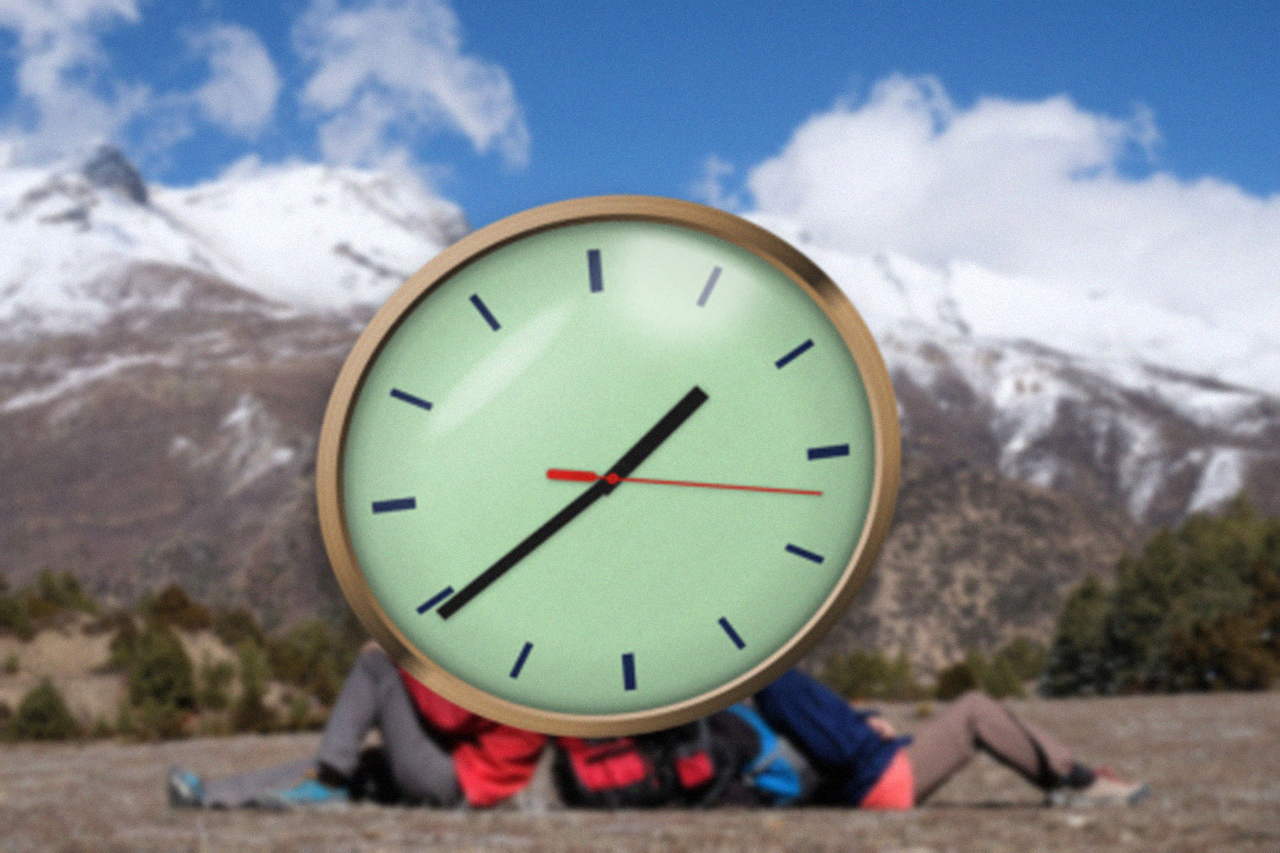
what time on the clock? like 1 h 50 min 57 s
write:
1 h 39 min 17 s
